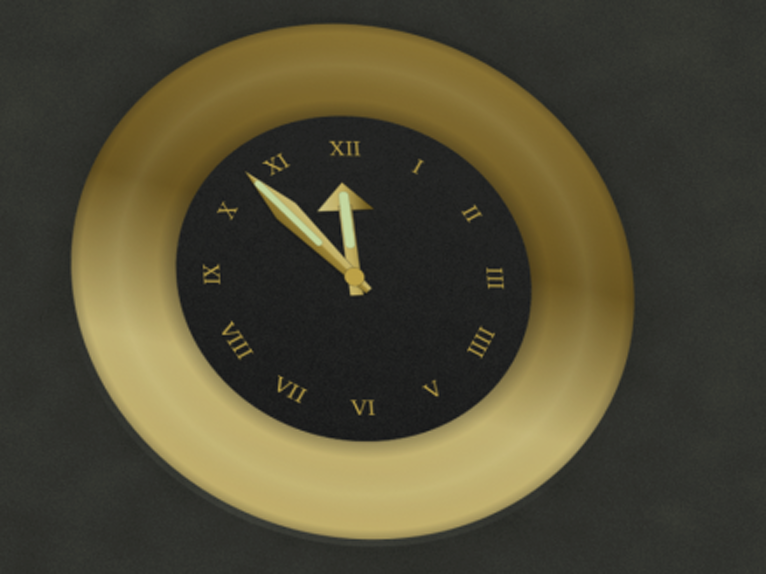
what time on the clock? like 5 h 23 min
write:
11 h 53 min
